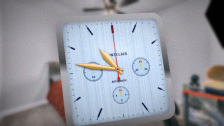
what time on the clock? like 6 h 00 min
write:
10 h 47 min
